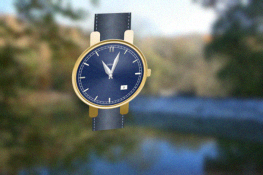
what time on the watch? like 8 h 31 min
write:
11 h 03 min
